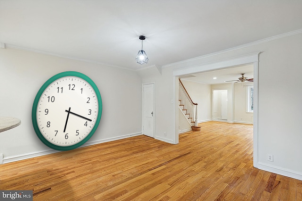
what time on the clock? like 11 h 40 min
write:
6 h 18 min
